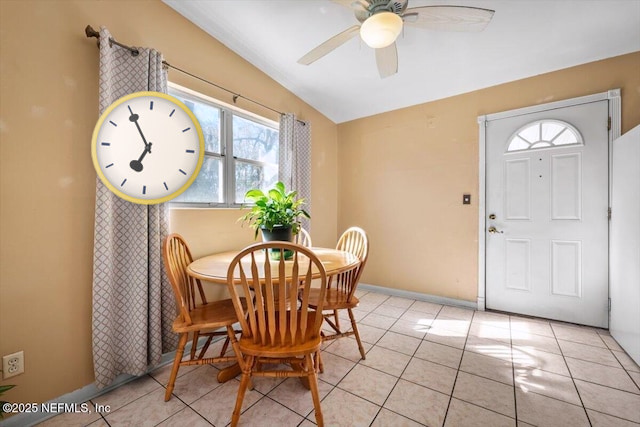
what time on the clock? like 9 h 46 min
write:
6 h 55 min
